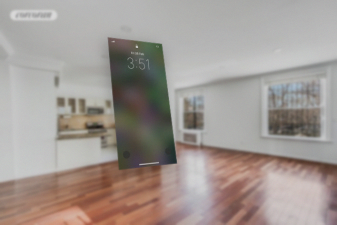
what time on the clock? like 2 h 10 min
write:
3 h 51 min
